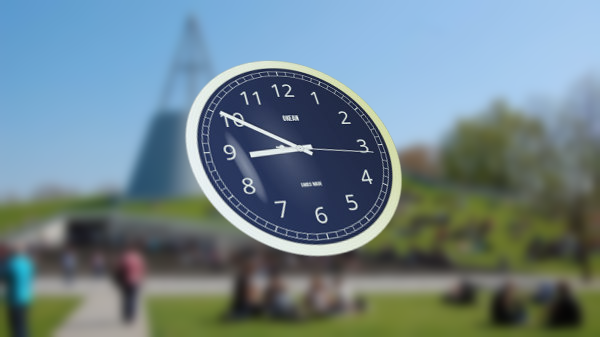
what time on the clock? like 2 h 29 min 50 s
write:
8 h 50 min 16 s
